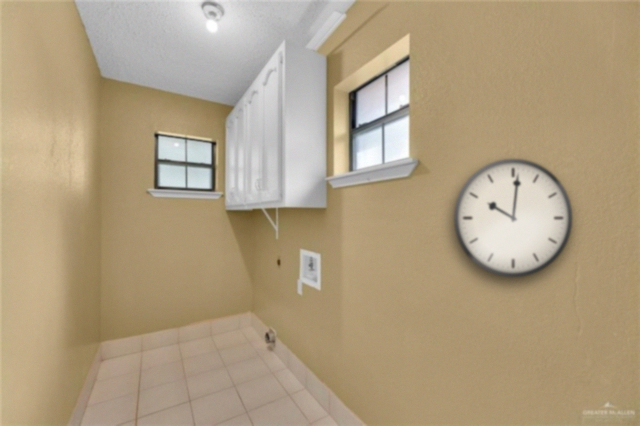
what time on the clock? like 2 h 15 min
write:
10 h 01 min
